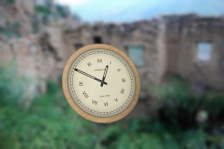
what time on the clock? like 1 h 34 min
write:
12 h 50 min
